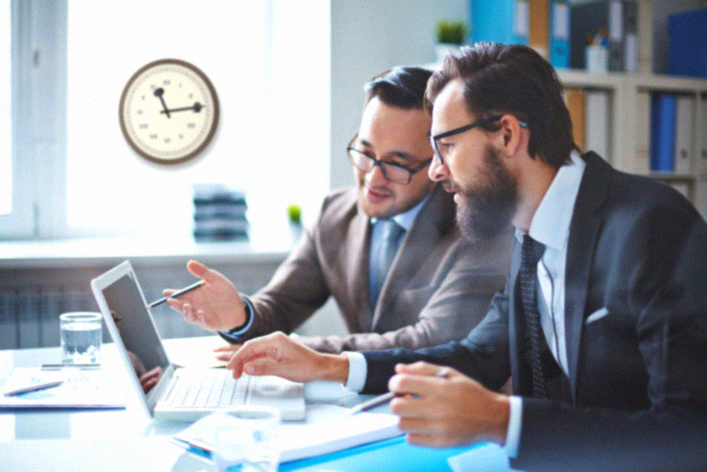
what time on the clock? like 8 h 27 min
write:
11 h 14 min
